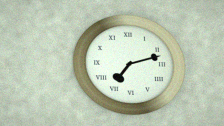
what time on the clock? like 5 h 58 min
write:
7 h 12 min
